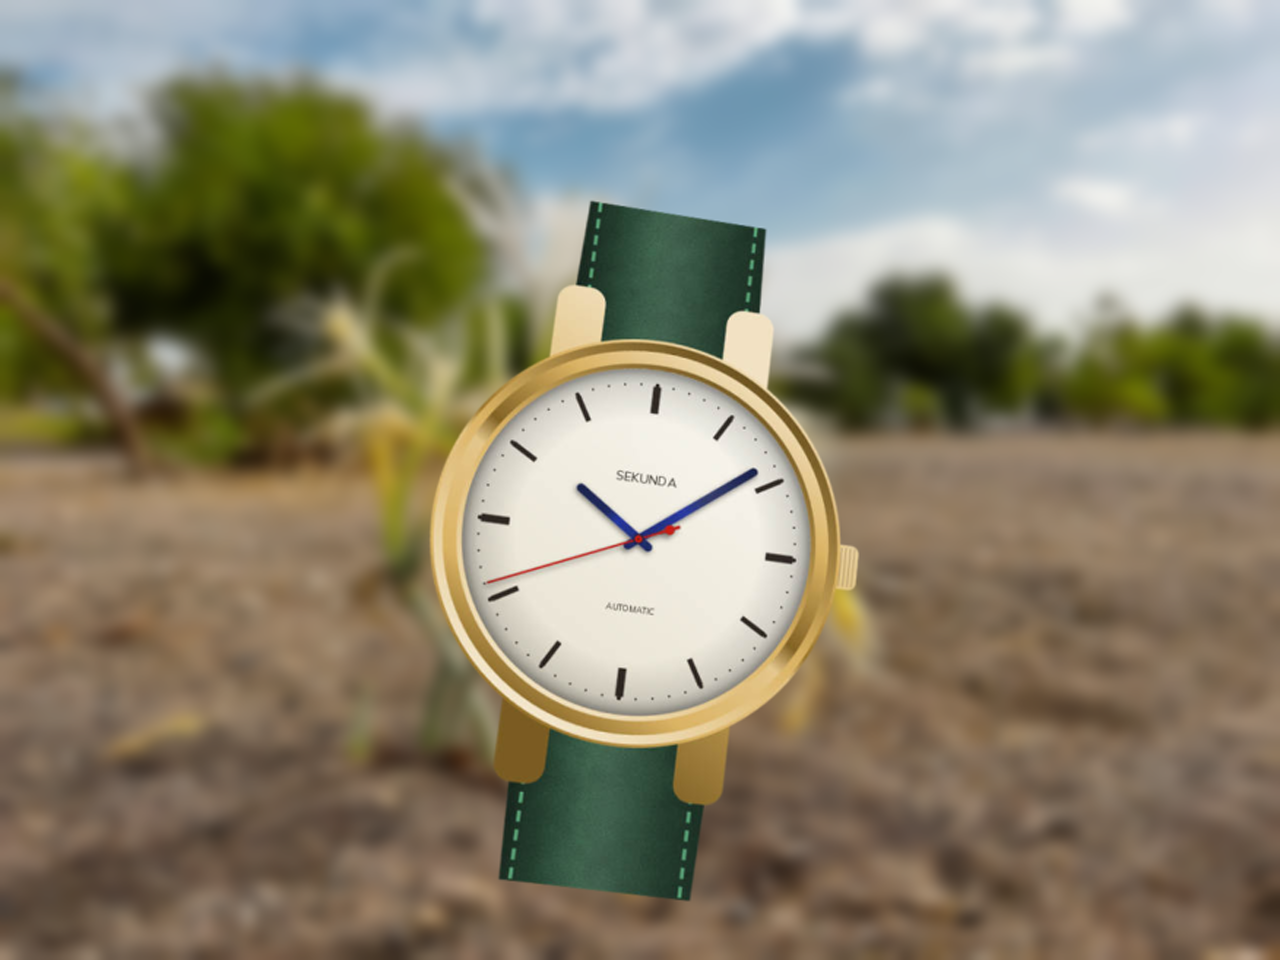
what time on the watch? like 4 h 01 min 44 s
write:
10 h 08 min 41 s
